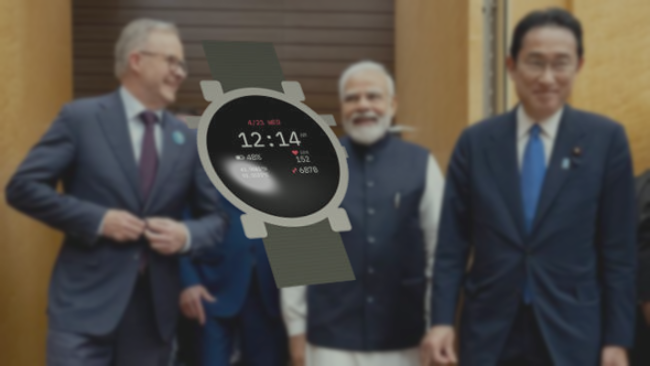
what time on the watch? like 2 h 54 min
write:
12 h 14 min
